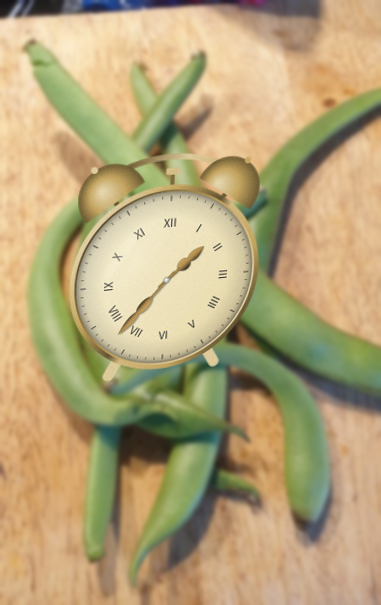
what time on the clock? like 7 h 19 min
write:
1 h 37 min
